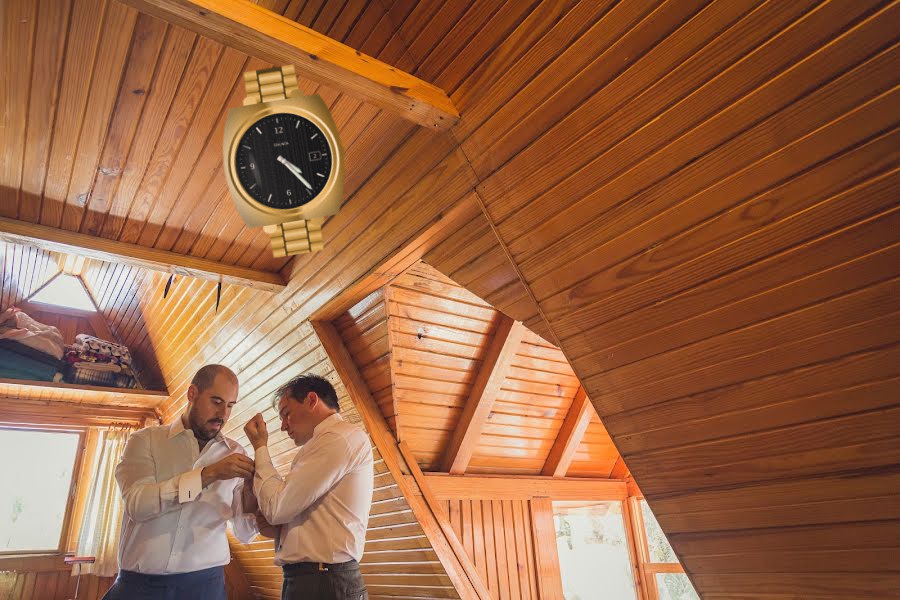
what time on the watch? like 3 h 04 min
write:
4 h 24 min
